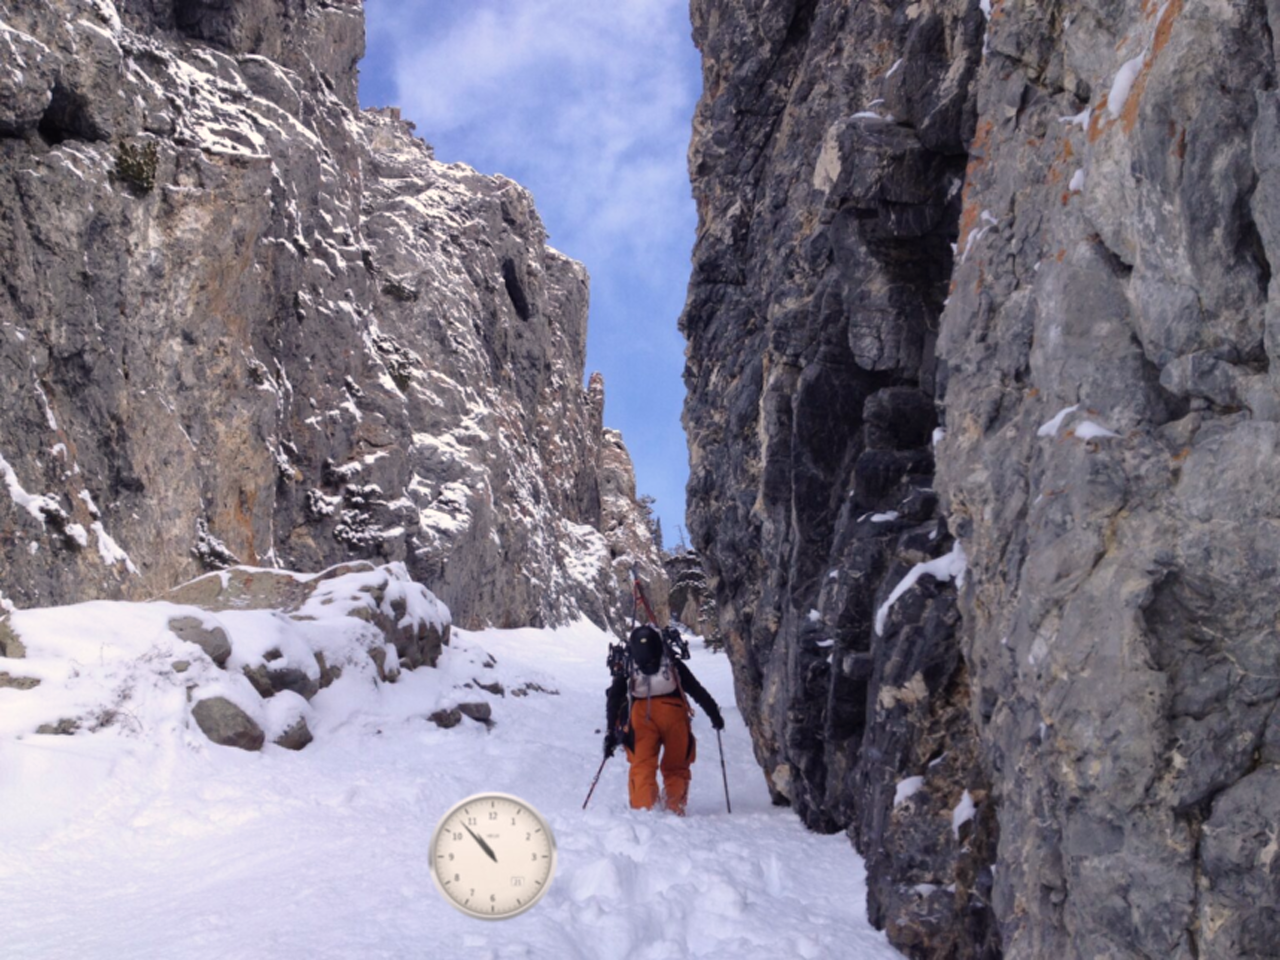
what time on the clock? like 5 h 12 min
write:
10 h 53 min
